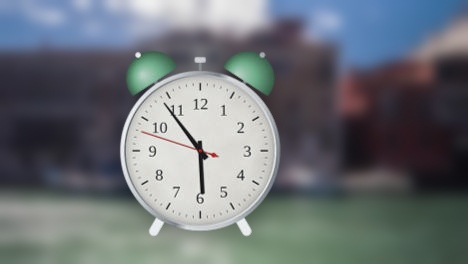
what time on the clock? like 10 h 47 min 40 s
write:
5 h 53 min 48 s
